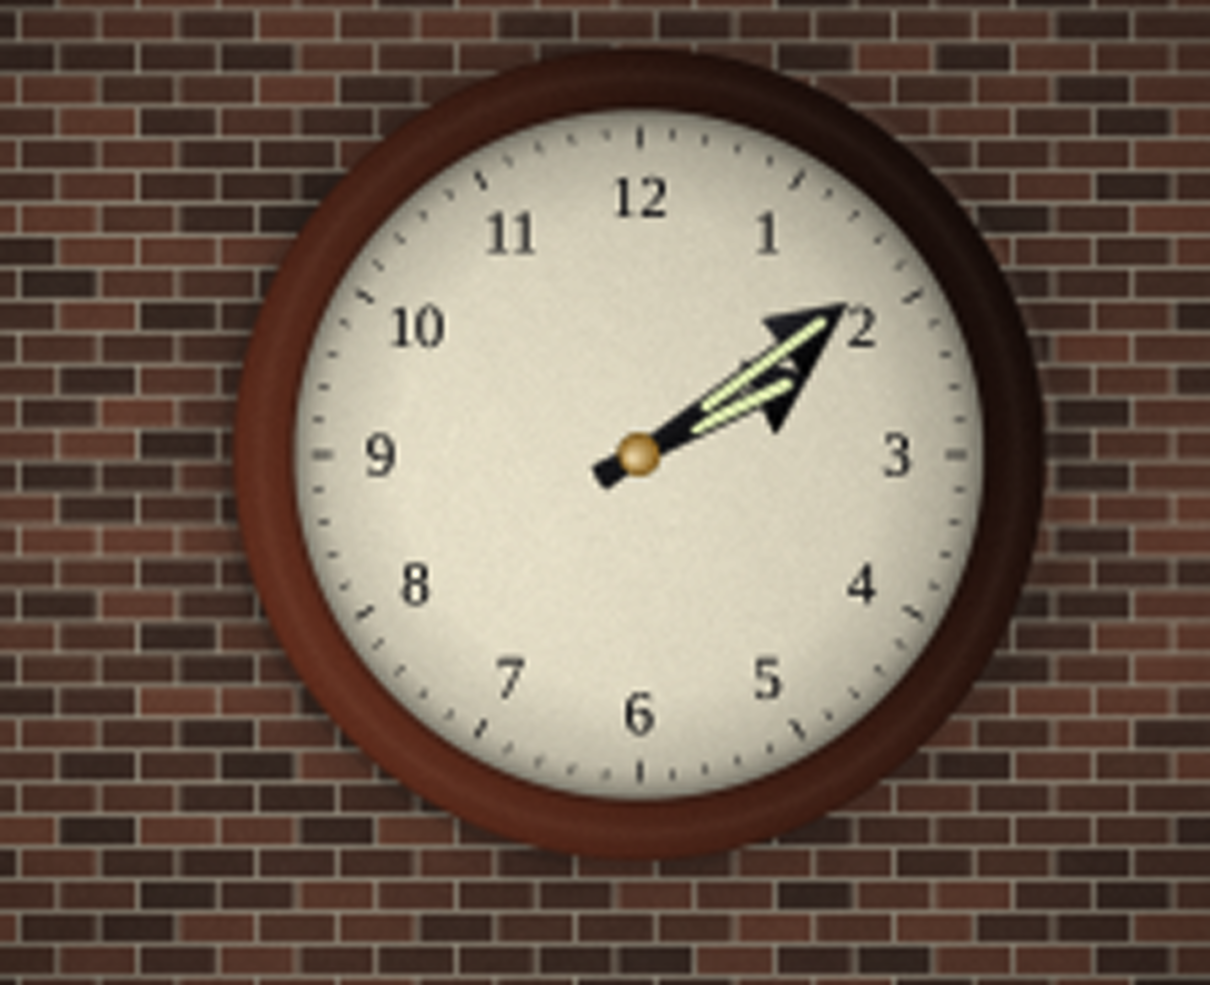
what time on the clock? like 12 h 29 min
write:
2 h 09 min
